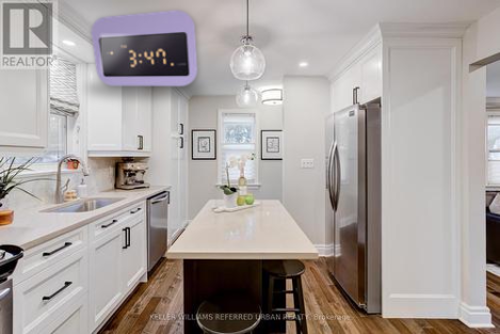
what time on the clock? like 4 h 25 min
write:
3 h 47 min
